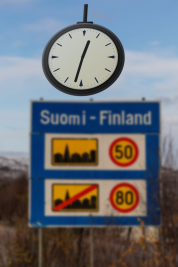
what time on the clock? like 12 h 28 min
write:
12 h 32 min
